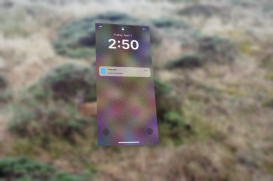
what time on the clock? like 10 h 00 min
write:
2 h 50 min
